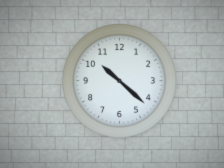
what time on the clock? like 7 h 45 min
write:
10 h 22 min
